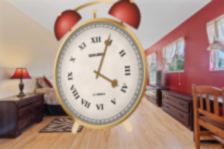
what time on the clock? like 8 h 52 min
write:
4 h 04 min
